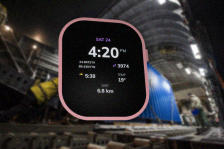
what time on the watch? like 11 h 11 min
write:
4 h 20 min
